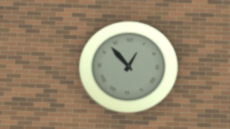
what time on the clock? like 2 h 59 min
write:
12 h 53 min
